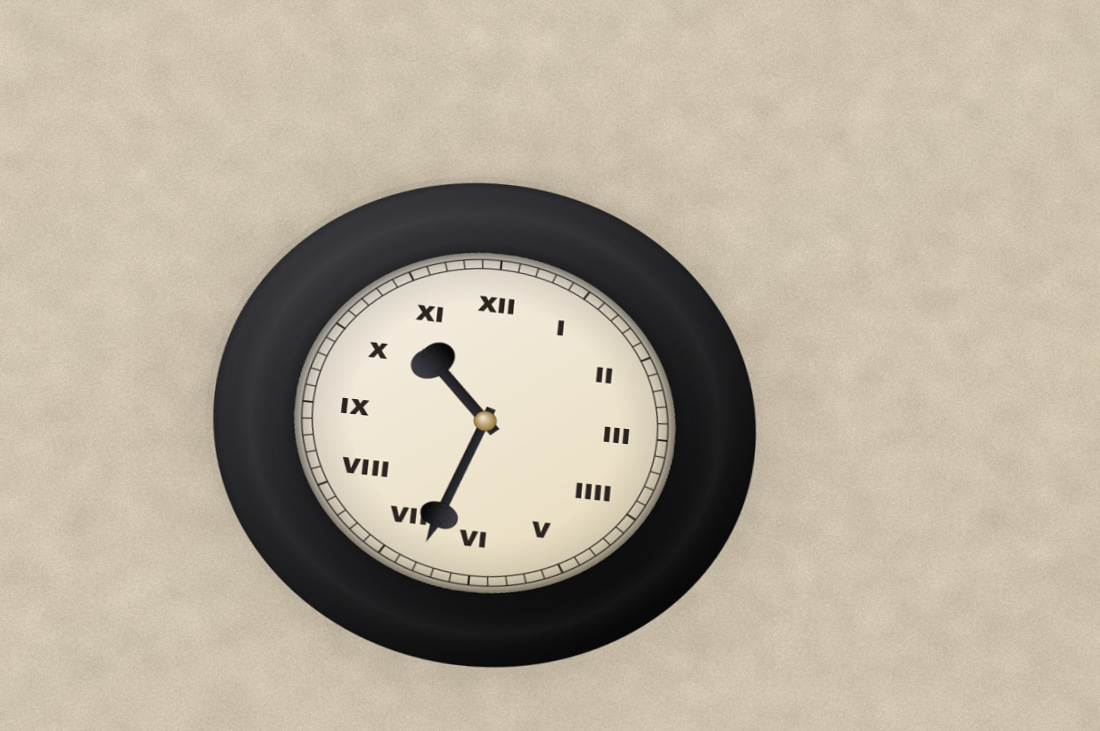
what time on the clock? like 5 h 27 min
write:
10 h 33 min
